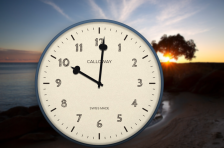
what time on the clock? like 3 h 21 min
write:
10 h 01 min
